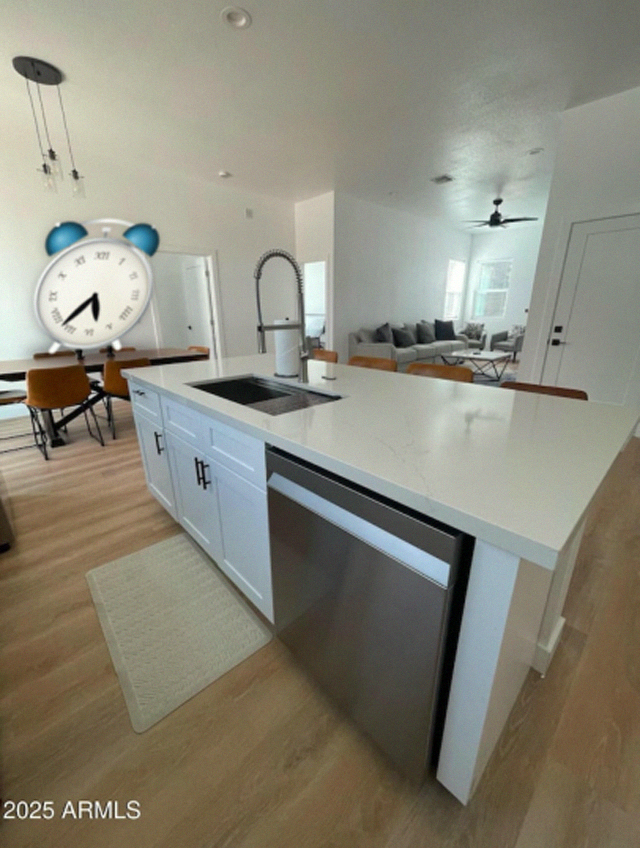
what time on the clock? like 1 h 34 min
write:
5 h 37 min
